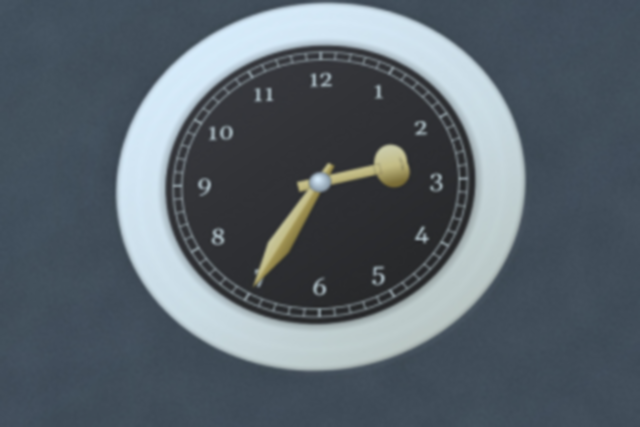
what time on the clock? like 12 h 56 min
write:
2 h 35 min
